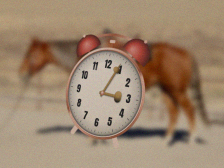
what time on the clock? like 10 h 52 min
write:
3 h 04 min
